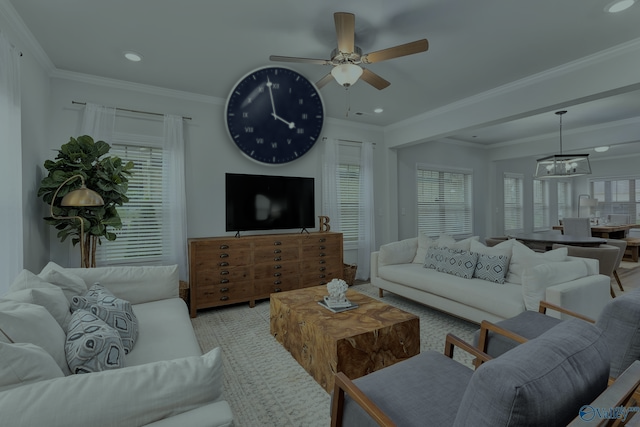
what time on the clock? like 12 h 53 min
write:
3 h 58 min
